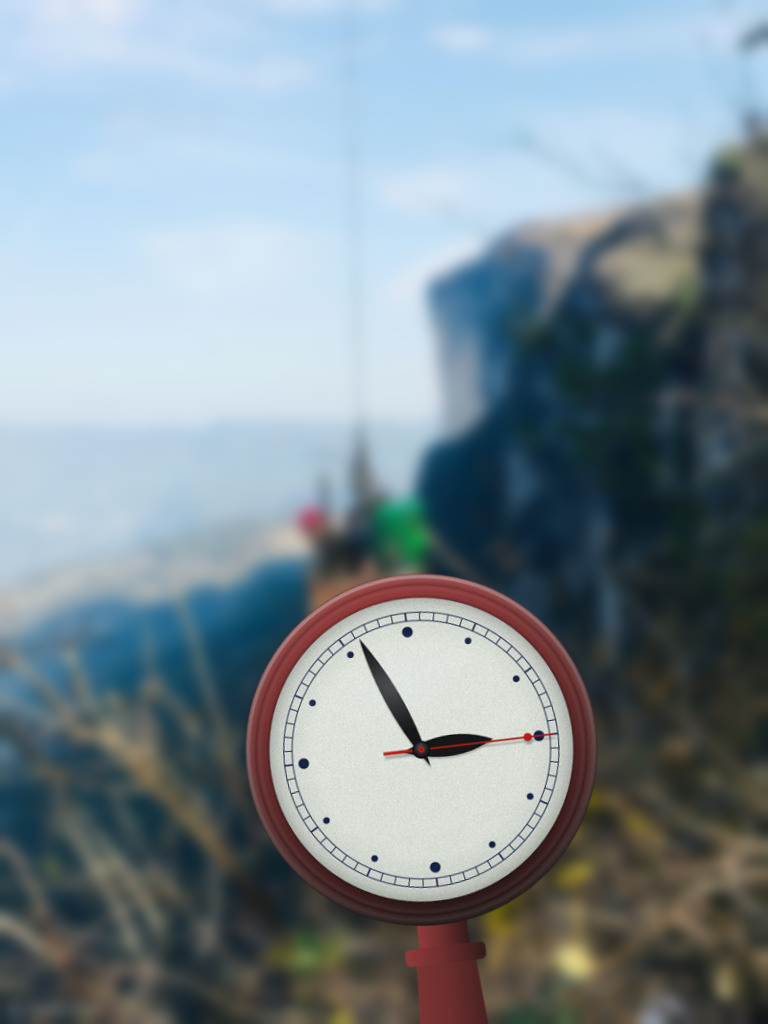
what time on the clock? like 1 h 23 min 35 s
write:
2 h 56 min 15 s
